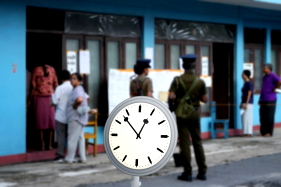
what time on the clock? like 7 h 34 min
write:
12 h 53 min
